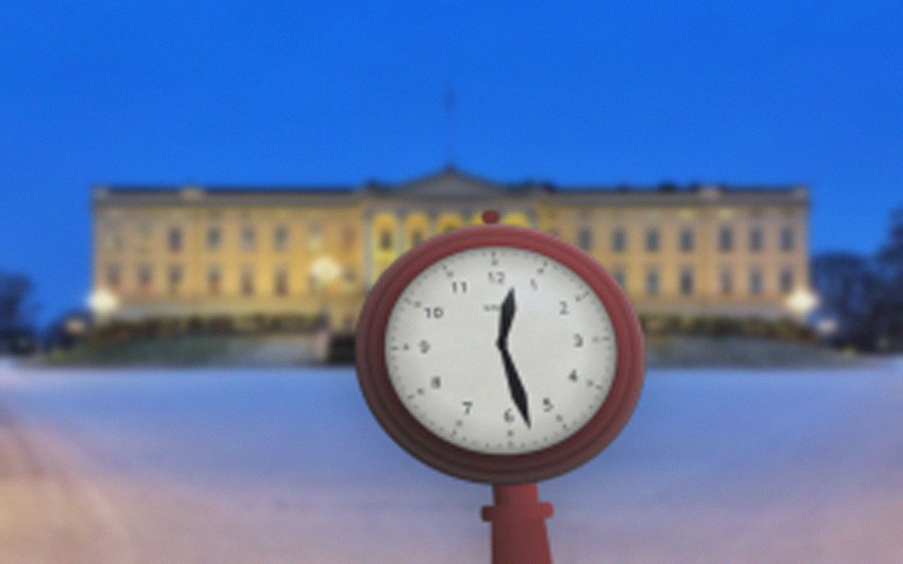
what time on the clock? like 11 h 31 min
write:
12 h 28 min
